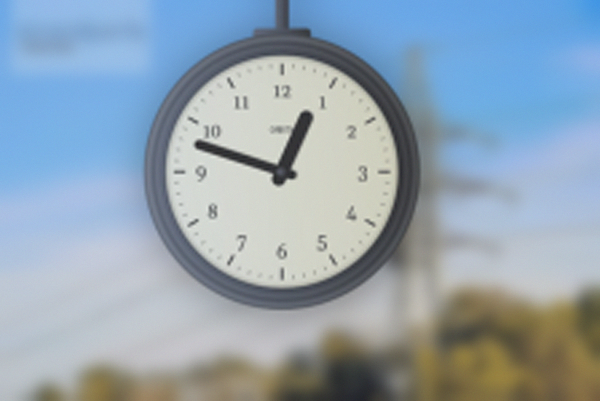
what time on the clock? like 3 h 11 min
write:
12 h 48 min
